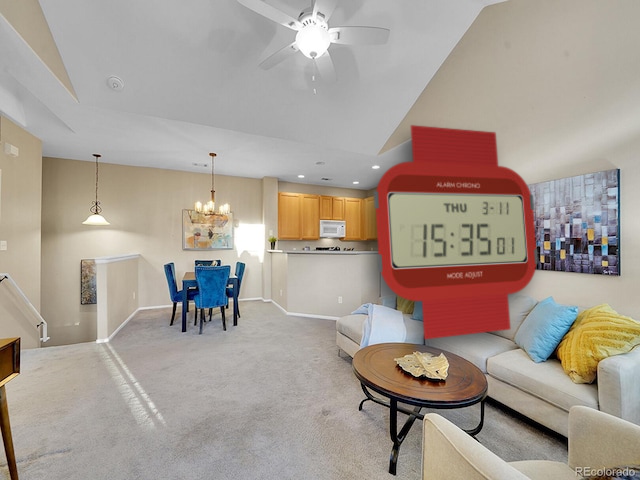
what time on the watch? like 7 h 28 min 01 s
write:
15 h 35 min 01 s
